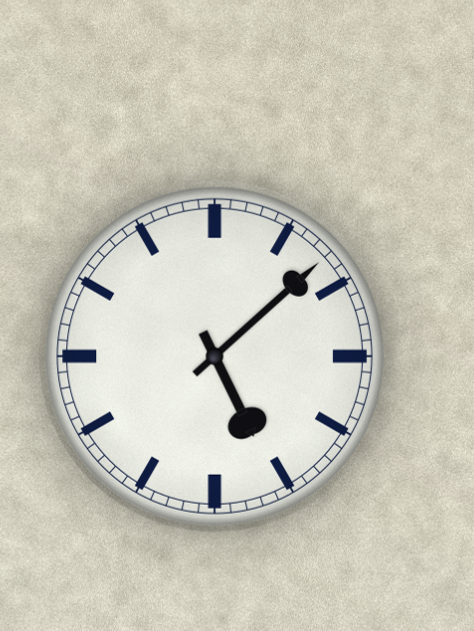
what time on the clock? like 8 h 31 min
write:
5 h 08 min
